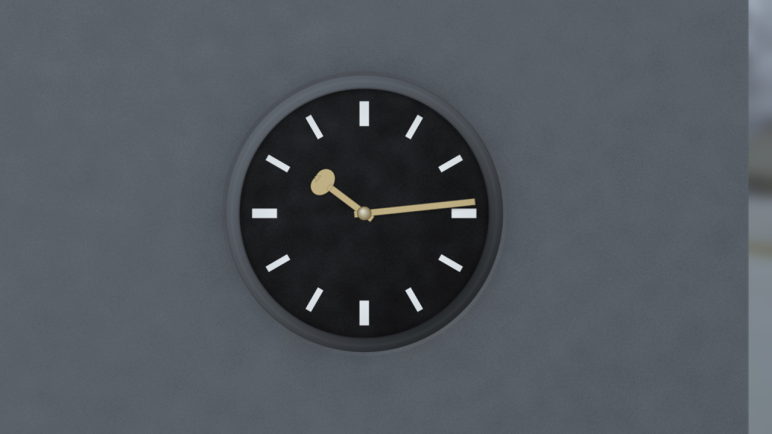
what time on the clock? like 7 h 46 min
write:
10 h 14 min
